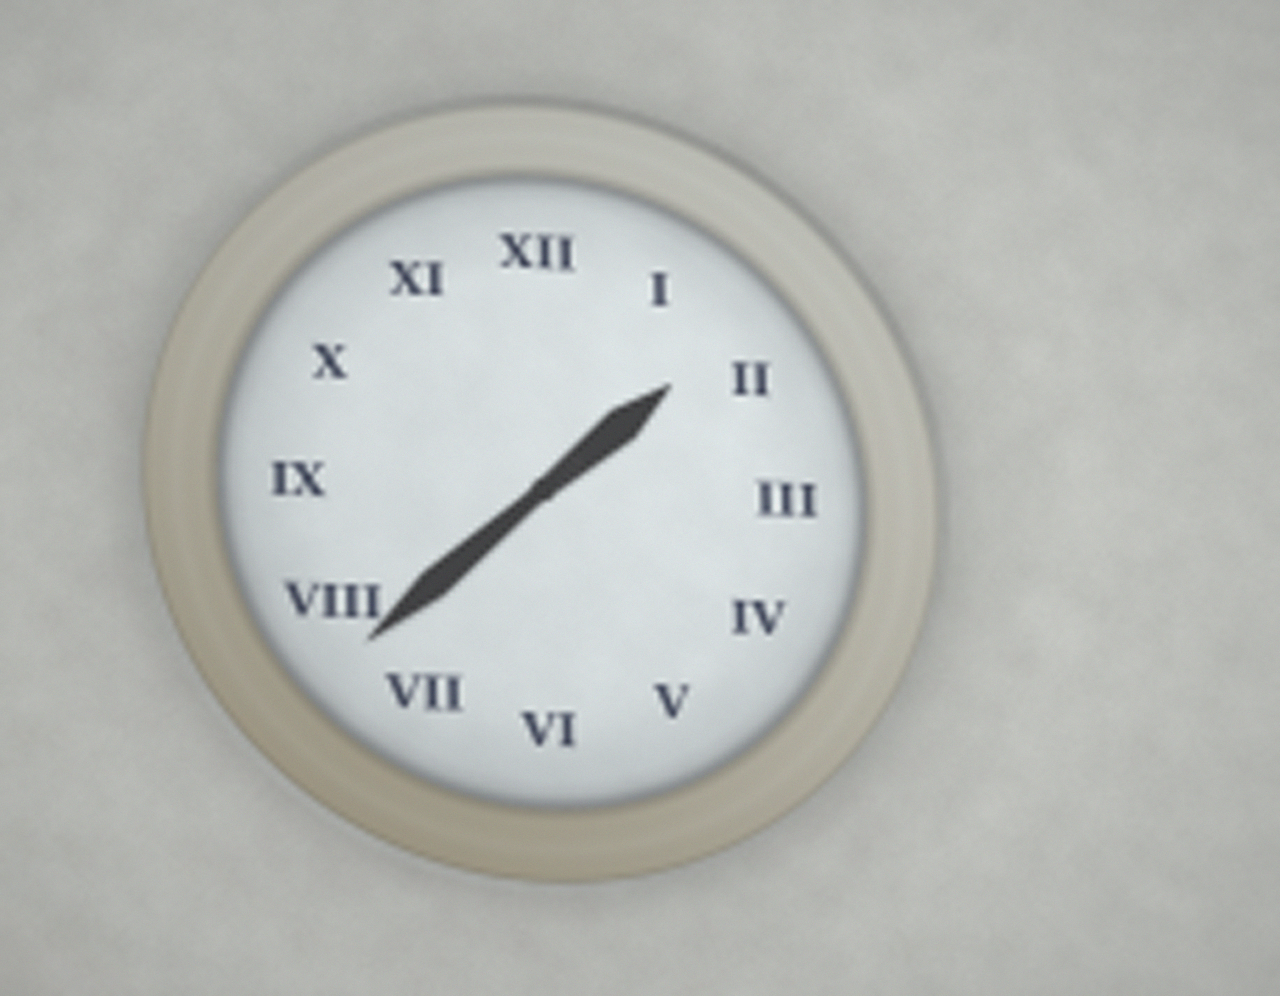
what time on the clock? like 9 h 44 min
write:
1 h 38 min
